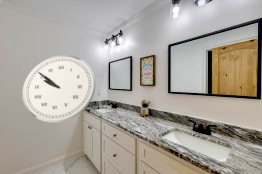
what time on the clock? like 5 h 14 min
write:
9 h 51 min
